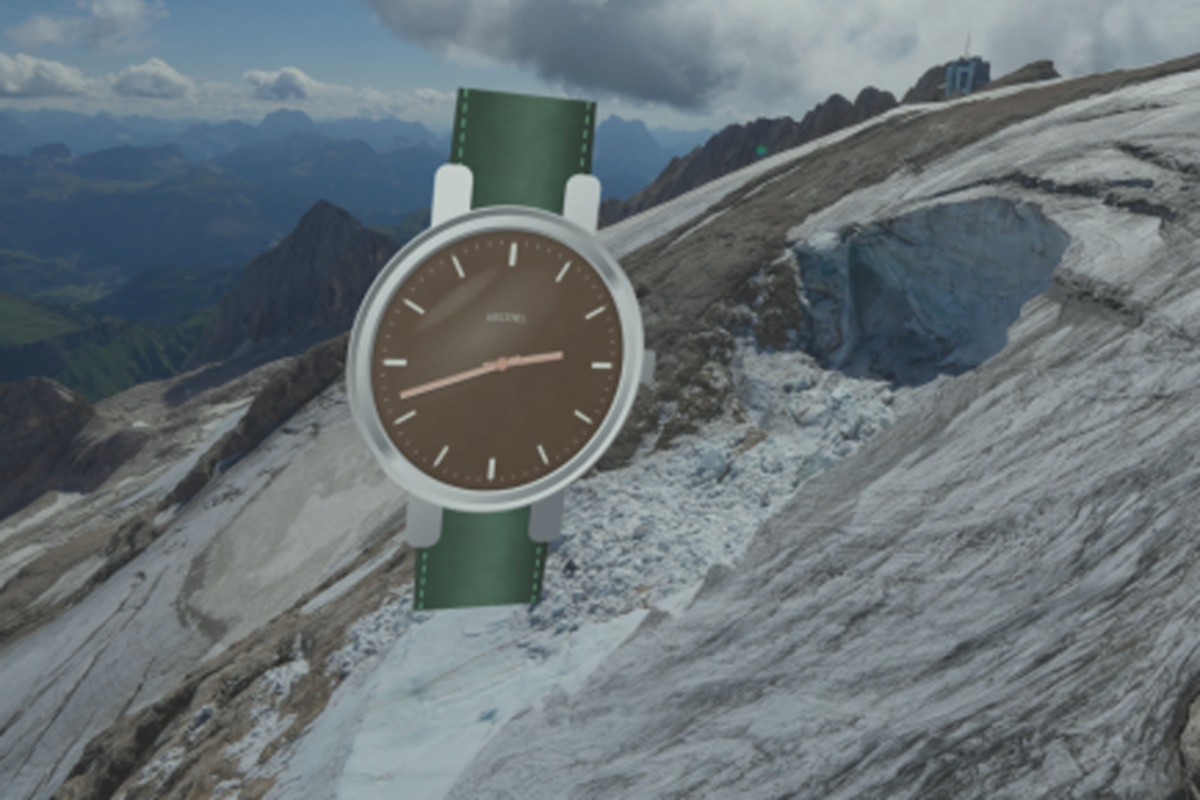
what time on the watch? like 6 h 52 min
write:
2 h 42 min
